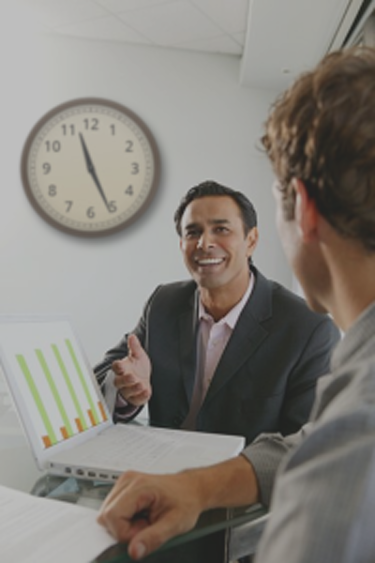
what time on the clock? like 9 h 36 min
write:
11 h 26 min
